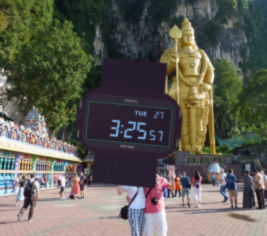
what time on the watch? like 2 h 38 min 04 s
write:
3 h 25 min 57 s
